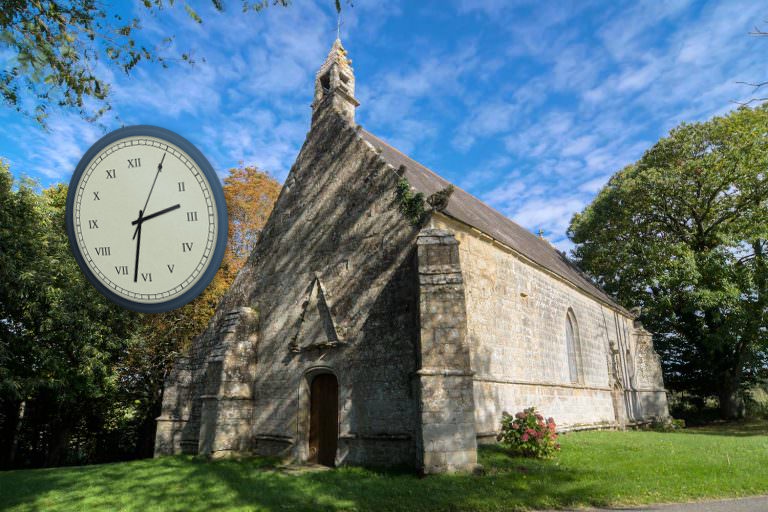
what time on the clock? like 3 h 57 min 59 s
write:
2 h 32 min 05 s
